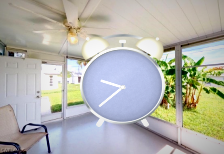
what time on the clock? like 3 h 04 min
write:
9 h 38 min
